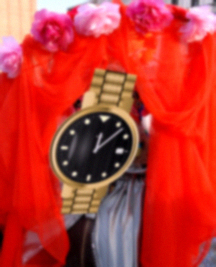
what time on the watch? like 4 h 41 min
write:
12 h 07 min
